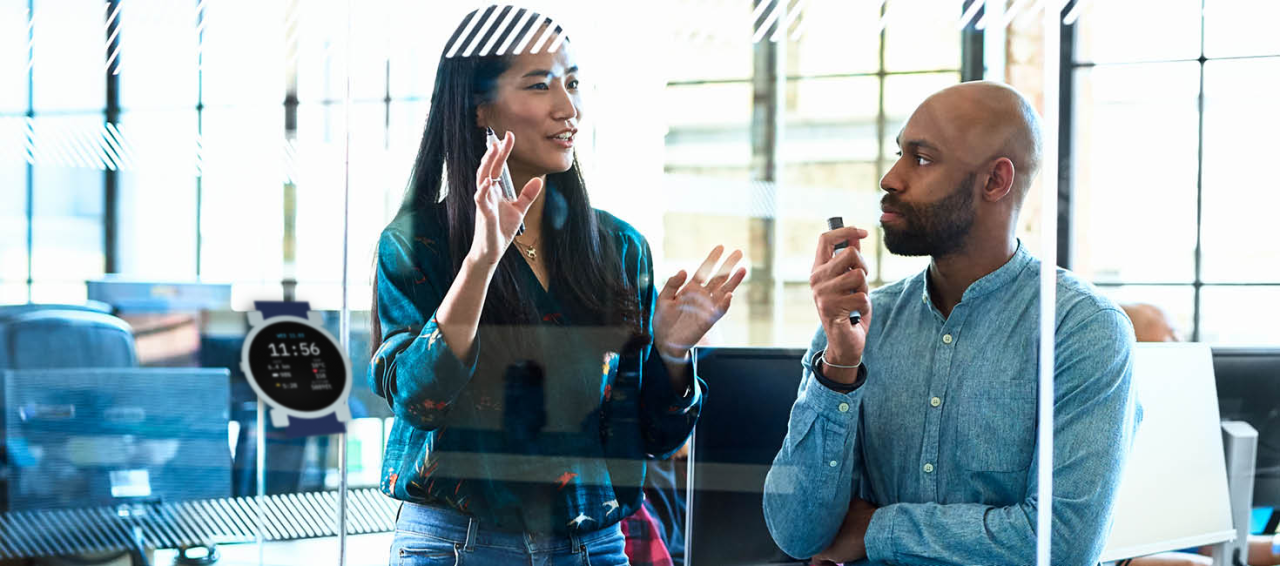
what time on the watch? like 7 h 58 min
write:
11 h 56 min
